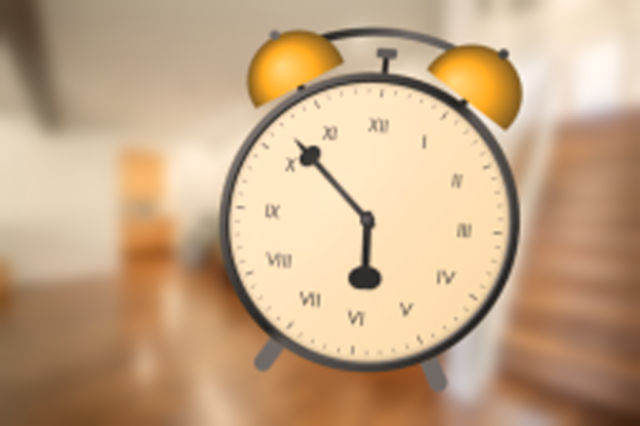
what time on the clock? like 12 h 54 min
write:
5 h 52 min
